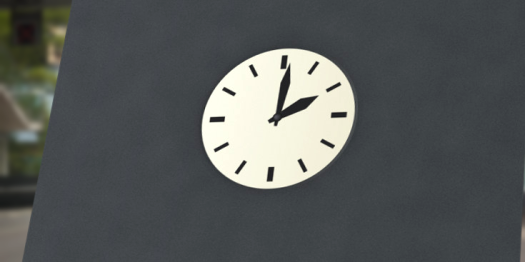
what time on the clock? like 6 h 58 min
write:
2 h 01 min
